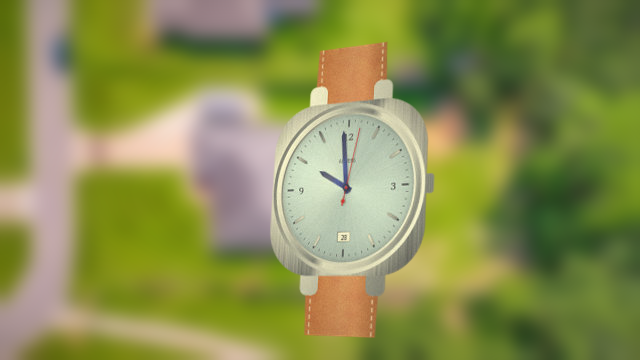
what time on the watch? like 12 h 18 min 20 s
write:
9 h 59 min 02 s
